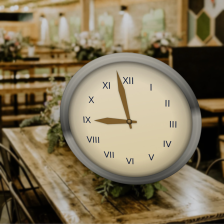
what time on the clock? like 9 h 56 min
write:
8 h 58 min
